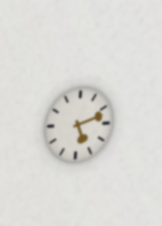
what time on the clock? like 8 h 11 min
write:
5 h 12 min
